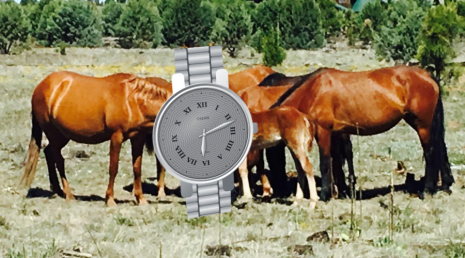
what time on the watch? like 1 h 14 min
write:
6 h 12 min
